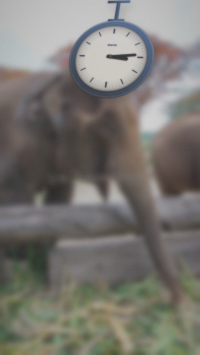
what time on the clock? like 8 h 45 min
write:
3 h 14 min
